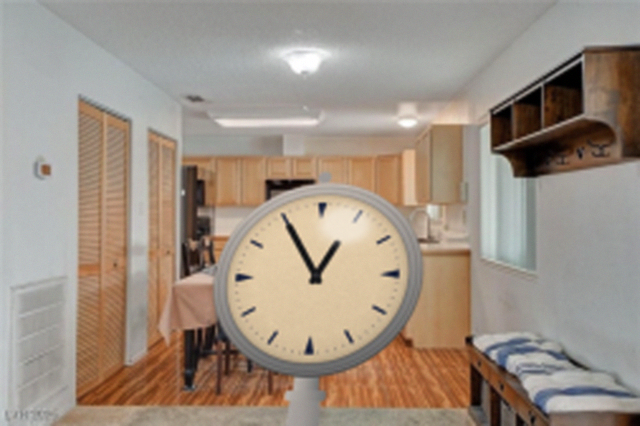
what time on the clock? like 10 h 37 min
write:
12 h 55 min
